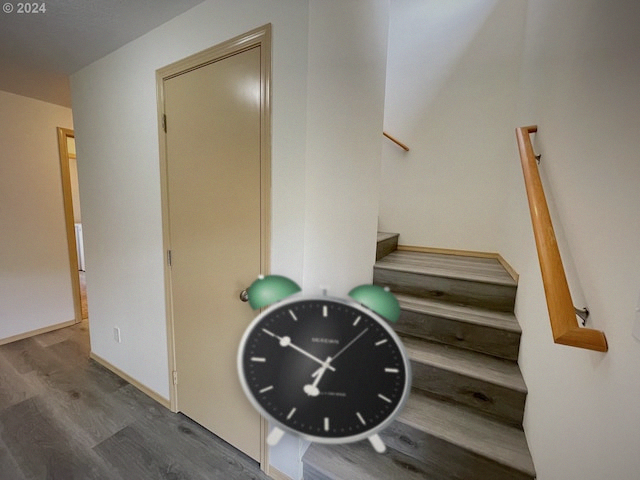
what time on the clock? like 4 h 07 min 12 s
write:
6 h 50 min 07 s
